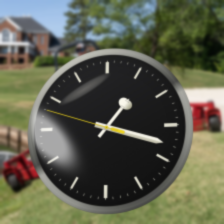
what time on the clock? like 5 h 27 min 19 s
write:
1 h 17 min 48 s
